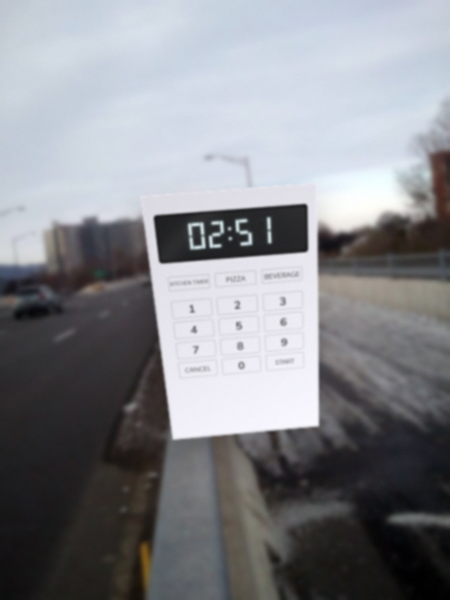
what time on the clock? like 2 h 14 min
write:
2 h 51 min
